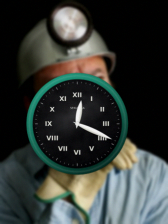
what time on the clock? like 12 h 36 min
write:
12 h 19 min
